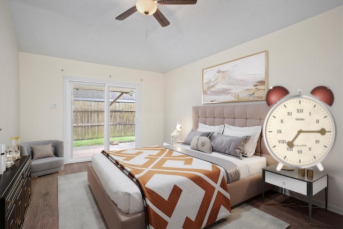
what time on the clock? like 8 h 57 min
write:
7 h 15 min
